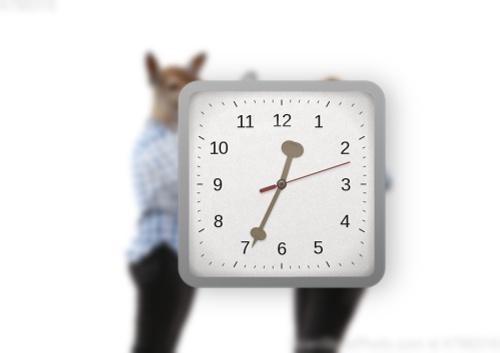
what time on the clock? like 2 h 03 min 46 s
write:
12 h 34 min 12 s
